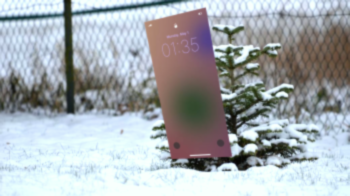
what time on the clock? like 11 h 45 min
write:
1 h 35 min
